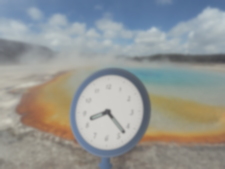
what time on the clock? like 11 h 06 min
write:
8 h 23 min
